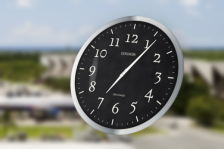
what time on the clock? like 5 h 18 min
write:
7 h 06 min
